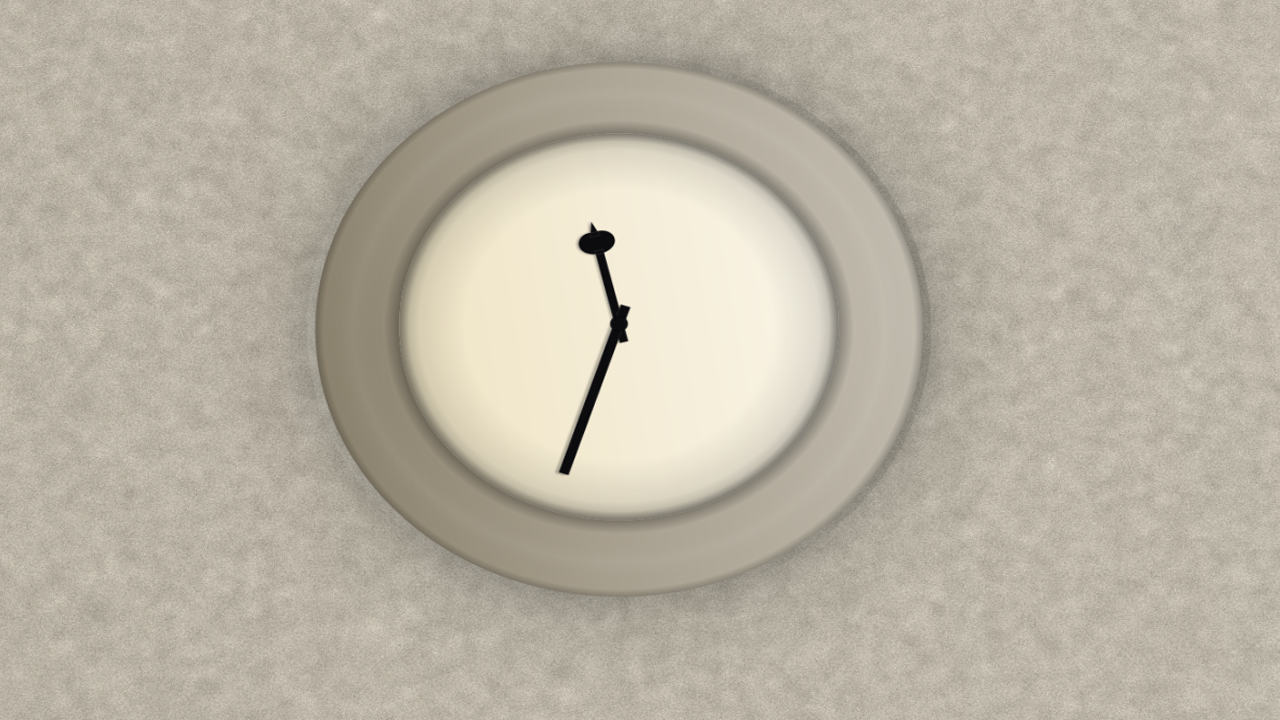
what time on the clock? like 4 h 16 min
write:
11 h 33 min
